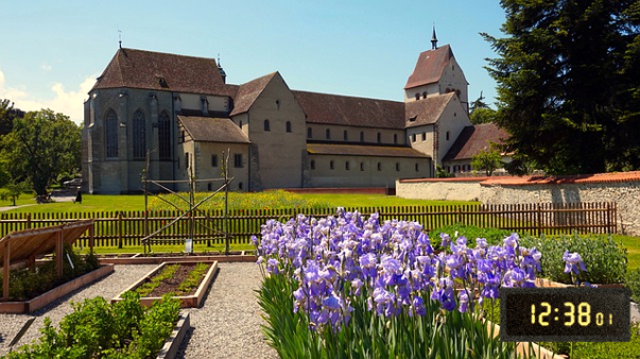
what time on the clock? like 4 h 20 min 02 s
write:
12 h 38 min 01 s
